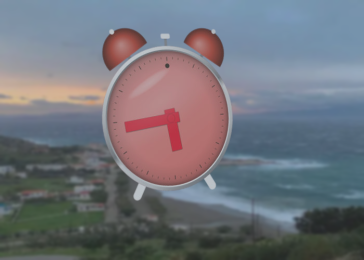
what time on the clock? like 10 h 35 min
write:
5 h 44 min
